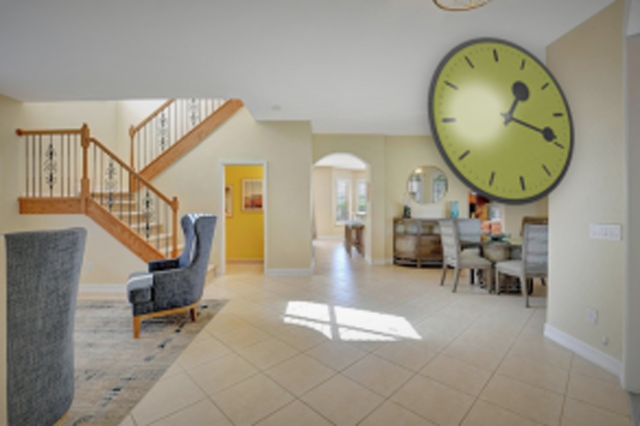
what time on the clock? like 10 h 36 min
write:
1 h 19 min
